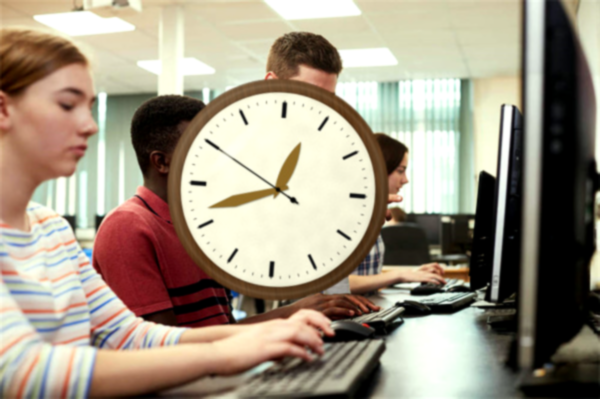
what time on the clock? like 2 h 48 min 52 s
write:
12 h 41 min 50 s
